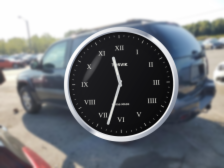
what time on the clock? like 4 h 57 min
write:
11 h 33 min
